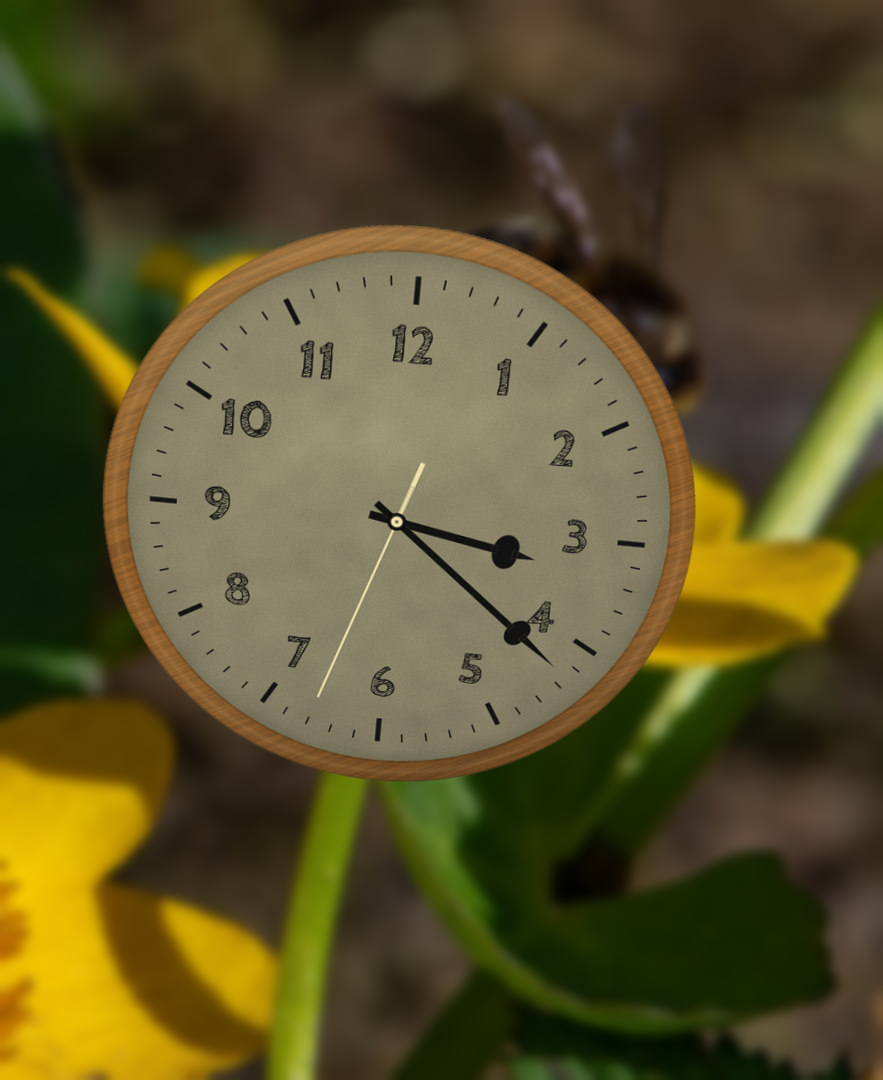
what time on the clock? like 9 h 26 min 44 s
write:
3 h 21 min 33 s
